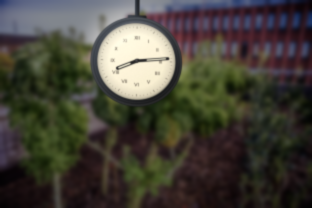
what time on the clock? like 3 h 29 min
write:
8 h 14 min
